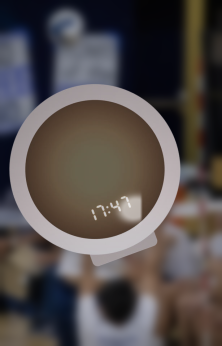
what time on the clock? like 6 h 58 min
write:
17 h 47 min
